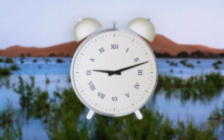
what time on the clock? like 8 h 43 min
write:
9 h 12 min
